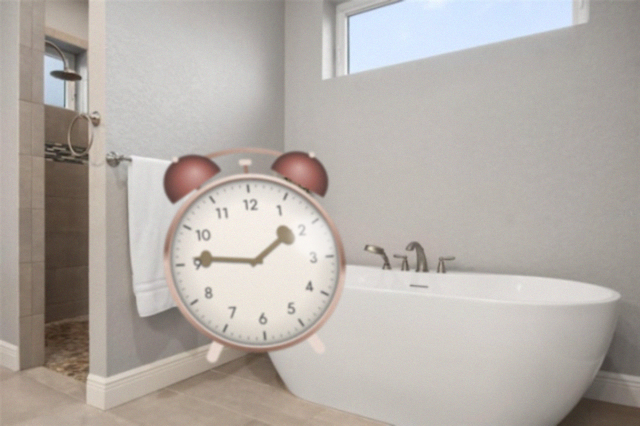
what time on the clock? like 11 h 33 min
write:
1 h 46 min
